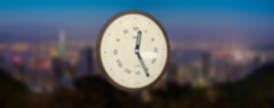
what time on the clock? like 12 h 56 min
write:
12 h 26 min
